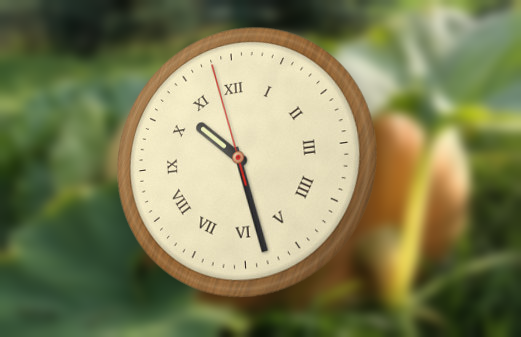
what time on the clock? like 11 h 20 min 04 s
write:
10 h 27 min 58 s
